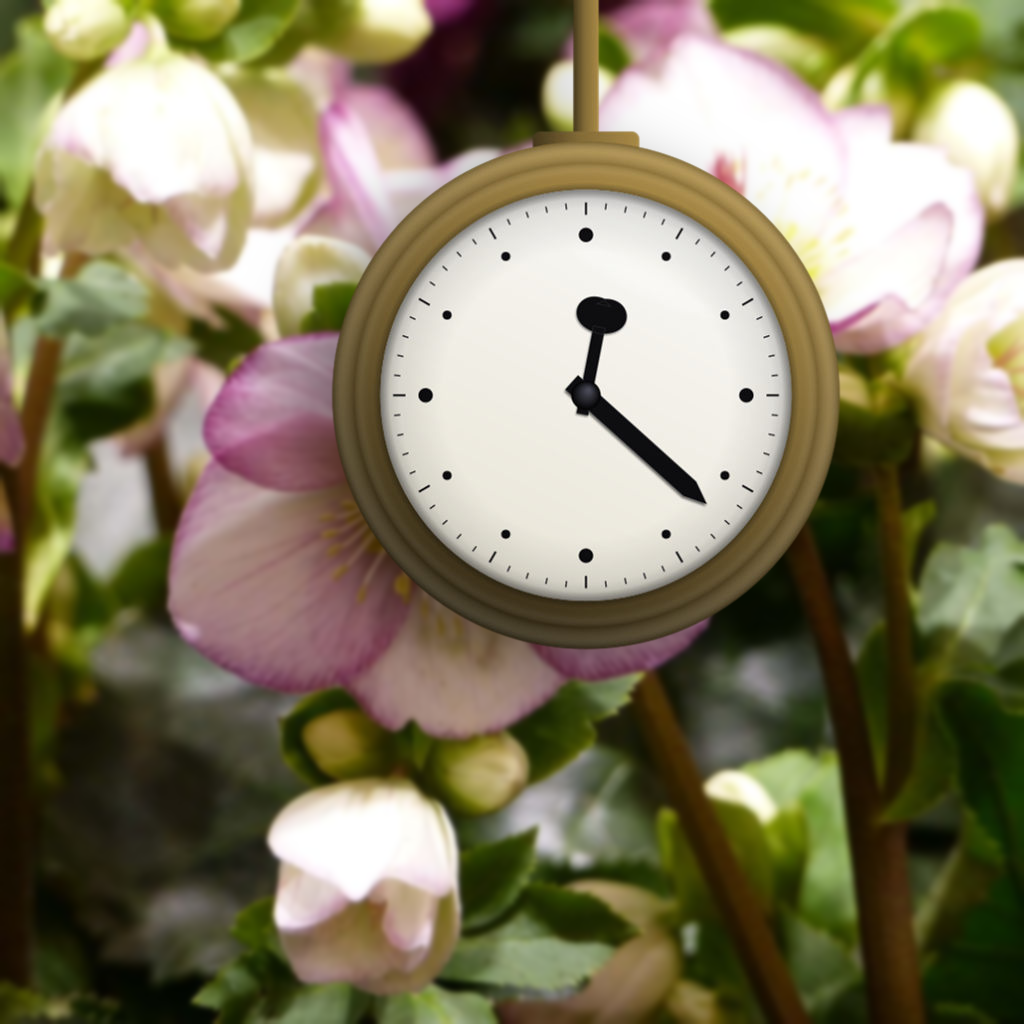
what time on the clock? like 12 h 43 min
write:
12 h 22 min
